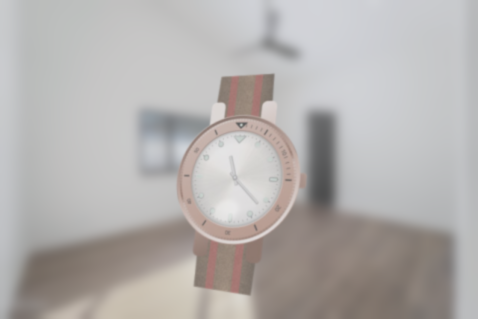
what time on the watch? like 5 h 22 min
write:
11 h 22 min
